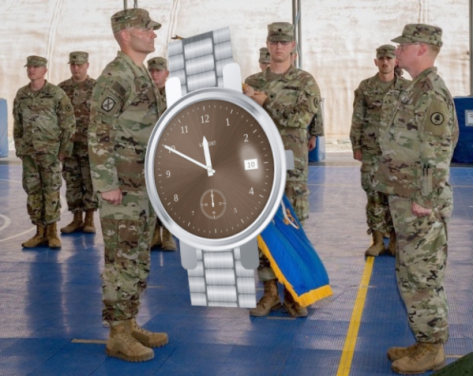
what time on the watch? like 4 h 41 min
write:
11 h 50 min
